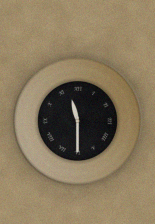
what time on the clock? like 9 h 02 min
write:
11 h 30 min
